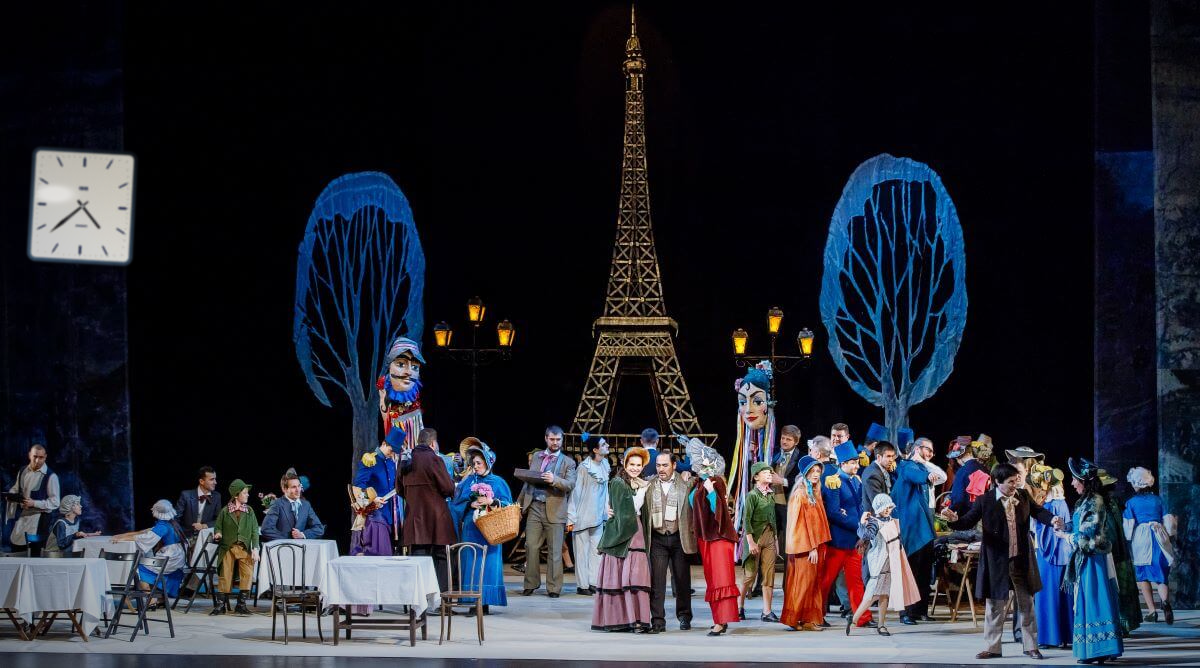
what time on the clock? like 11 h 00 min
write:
4 h 38 min
